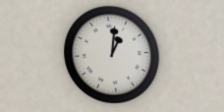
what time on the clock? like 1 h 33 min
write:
1 h 02 min
